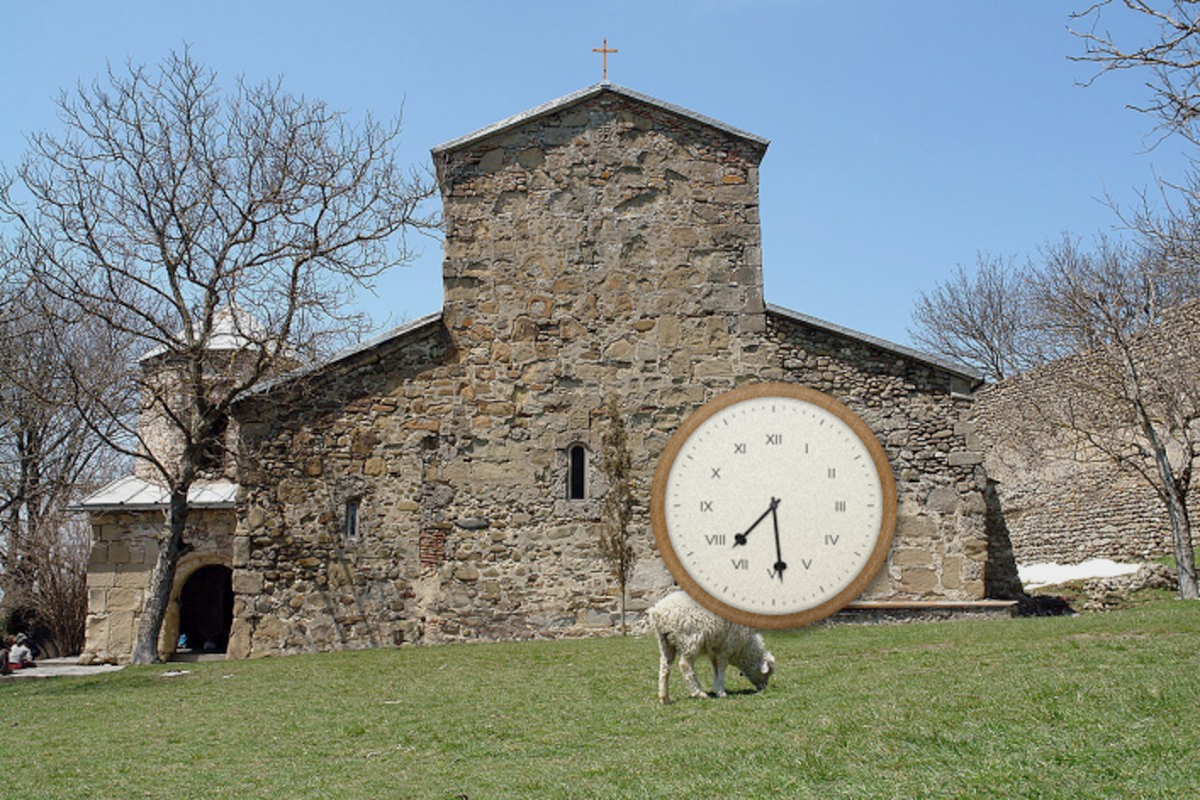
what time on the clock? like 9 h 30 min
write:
7 h 29 min
